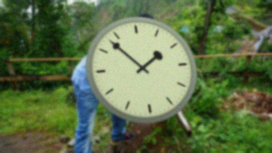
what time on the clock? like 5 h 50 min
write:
1 h 53 min
